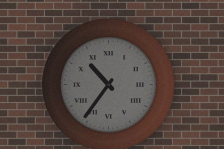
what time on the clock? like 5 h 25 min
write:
10 h 36 min
